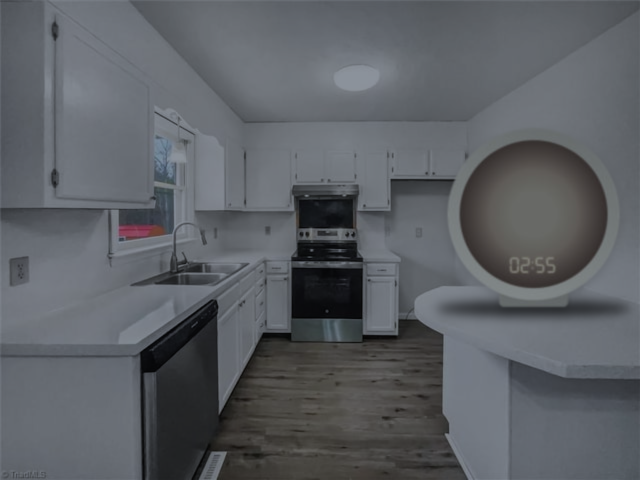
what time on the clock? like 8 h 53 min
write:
2 h 55 min
